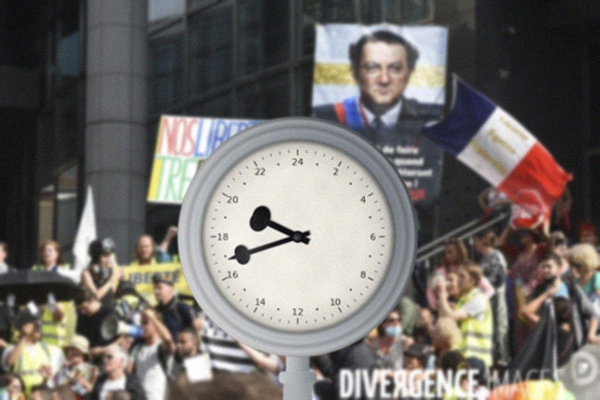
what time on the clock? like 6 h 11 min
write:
19 h 42 min
